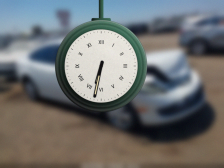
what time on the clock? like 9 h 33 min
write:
6 h 32 min
